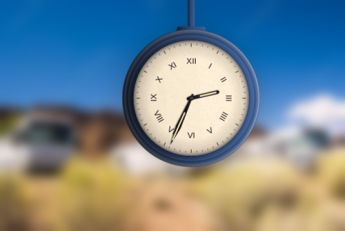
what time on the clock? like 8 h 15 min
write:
2 h 34 min
